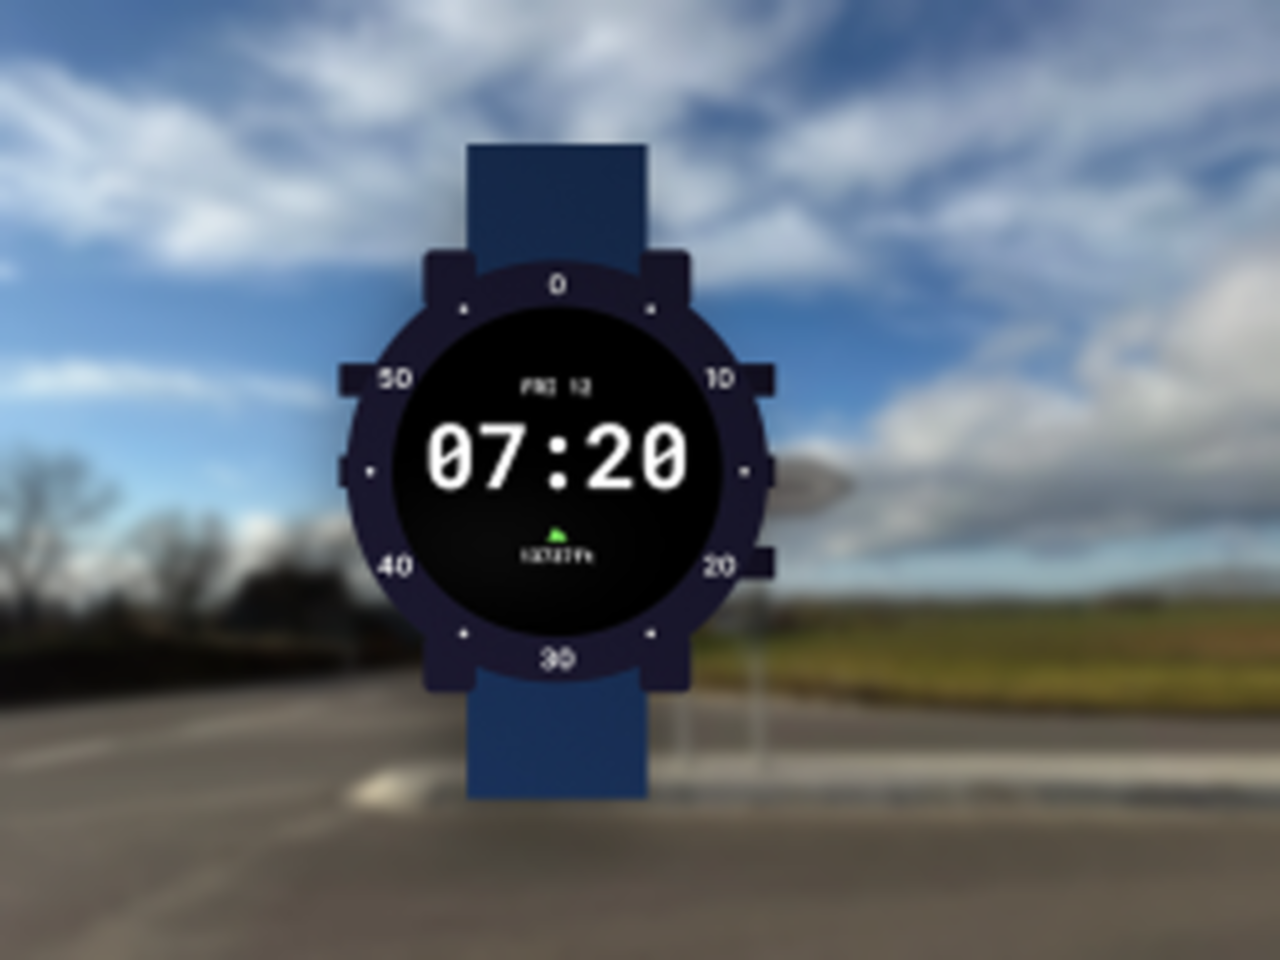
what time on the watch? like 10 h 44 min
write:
7 h 20 min
